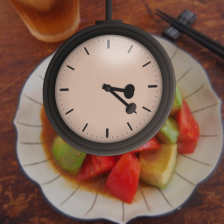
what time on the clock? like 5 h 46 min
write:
3 h 22 min
